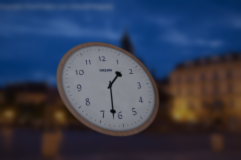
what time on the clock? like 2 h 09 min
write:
1 h 32 min
